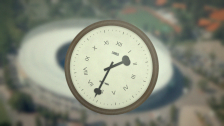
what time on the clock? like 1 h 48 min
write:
1 h 31 min
